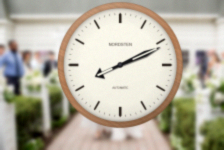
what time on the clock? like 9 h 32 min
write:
8 h 11 min
